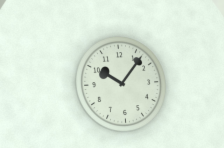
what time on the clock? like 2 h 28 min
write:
10 h 07 min
